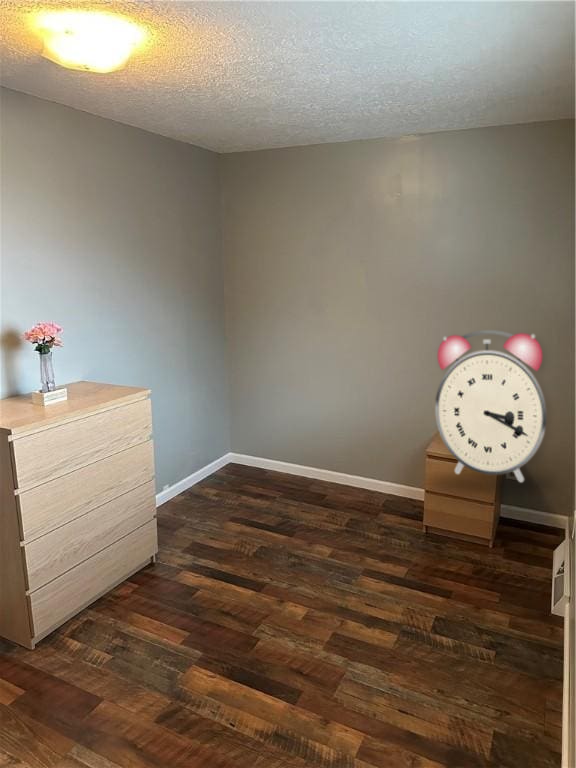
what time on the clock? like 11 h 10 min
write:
3 h 19 min
